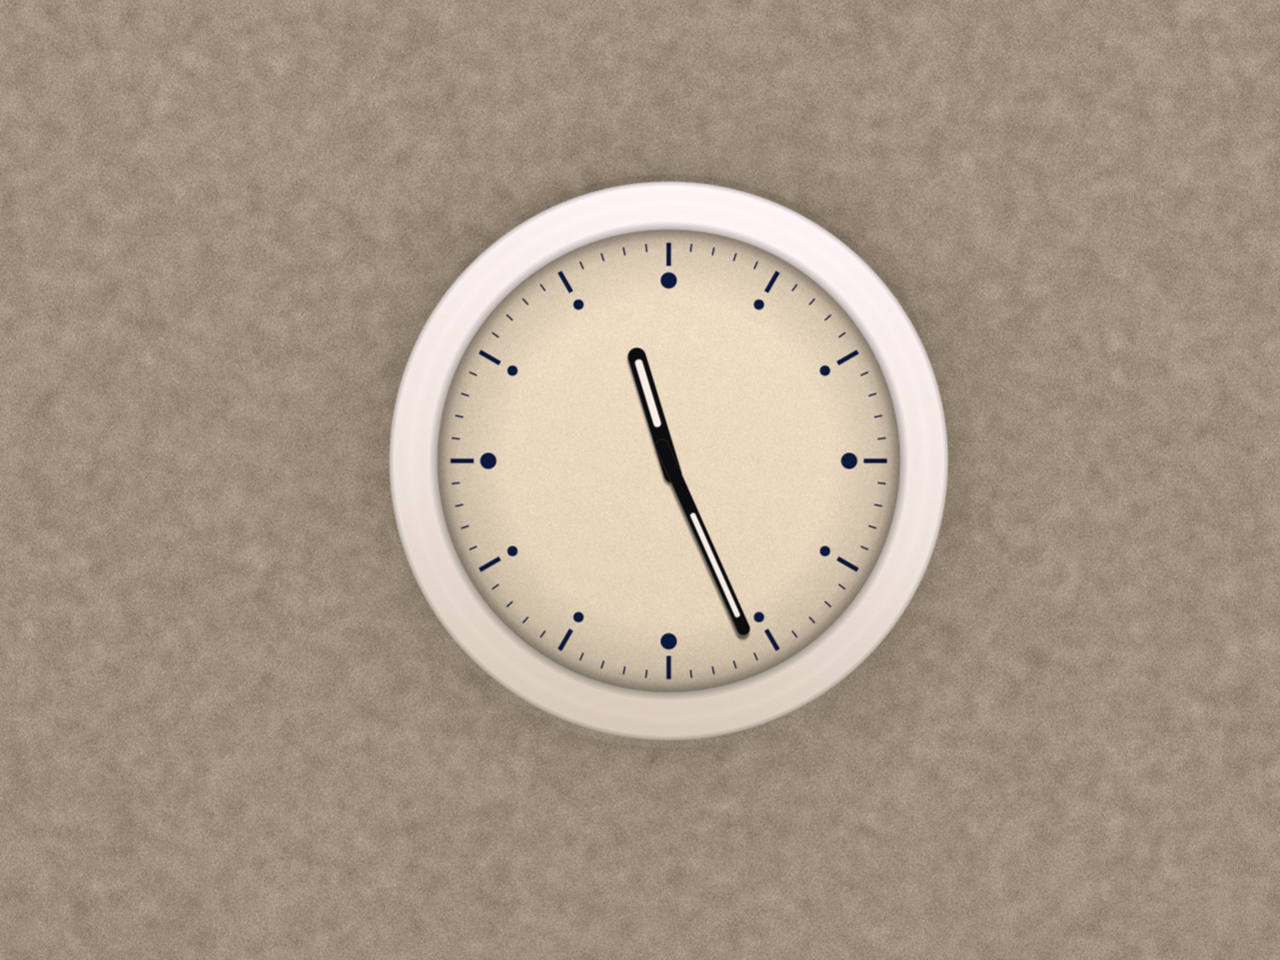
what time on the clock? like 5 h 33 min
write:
11 h 26 min
